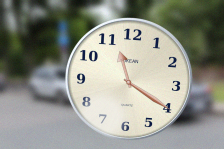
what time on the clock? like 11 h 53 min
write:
11 h 20 min
